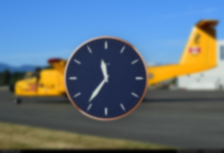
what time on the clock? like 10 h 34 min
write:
11 h 36 min
